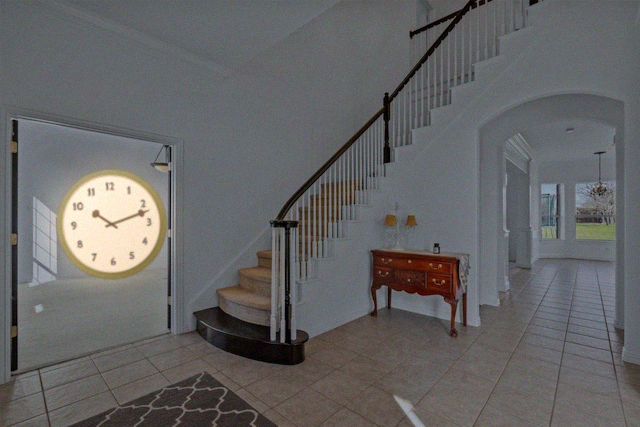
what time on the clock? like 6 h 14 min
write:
10 h 12 min
